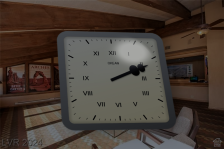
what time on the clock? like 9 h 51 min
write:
2 h 11 min
